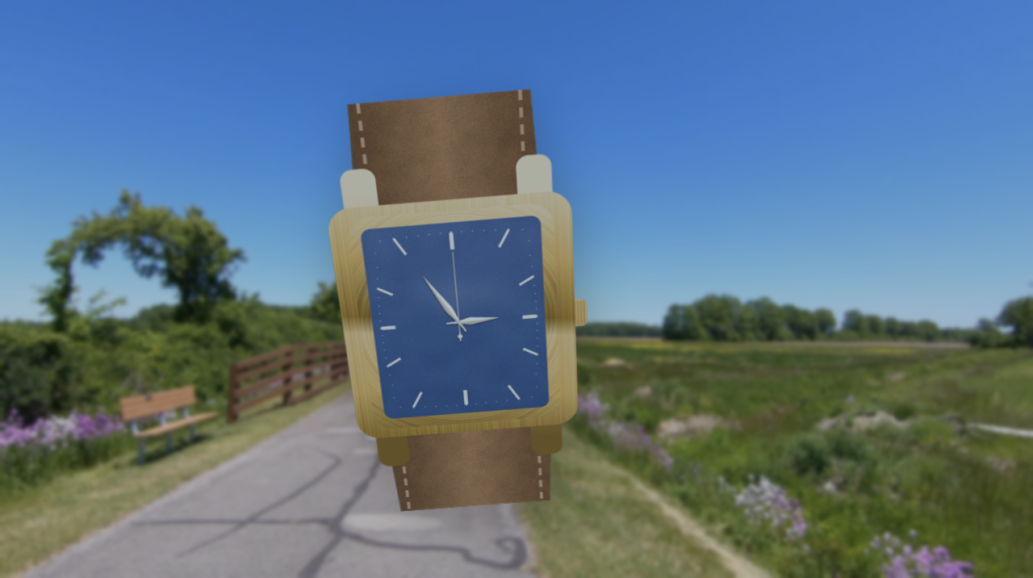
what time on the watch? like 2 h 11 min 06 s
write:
2 h 55 min 00 s
